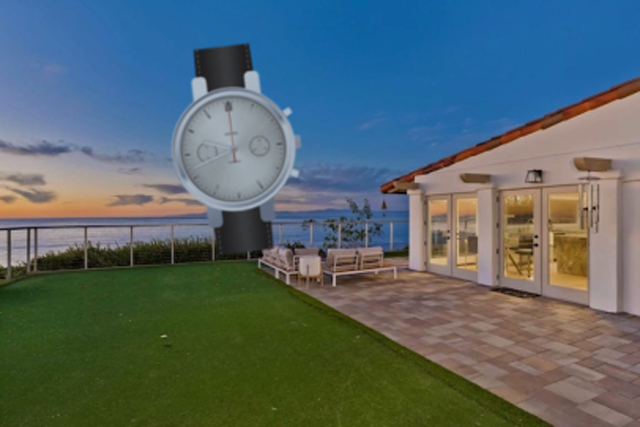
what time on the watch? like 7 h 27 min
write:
9 h 42 min
